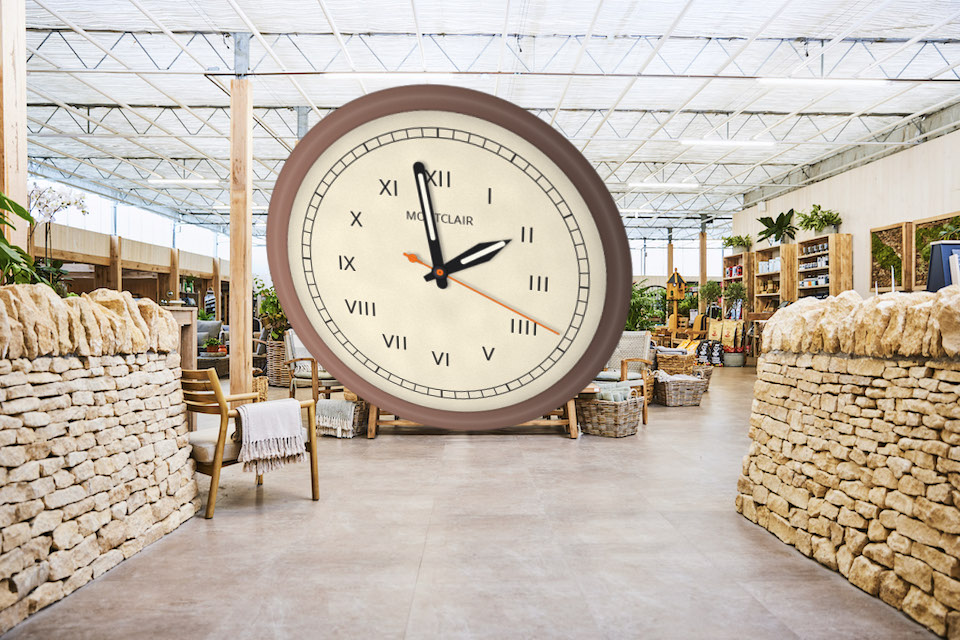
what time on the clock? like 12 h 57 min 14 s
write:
1 h 58 min 19 s
